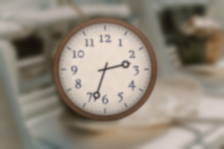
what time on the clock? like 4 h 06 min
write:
2 h 33 min
